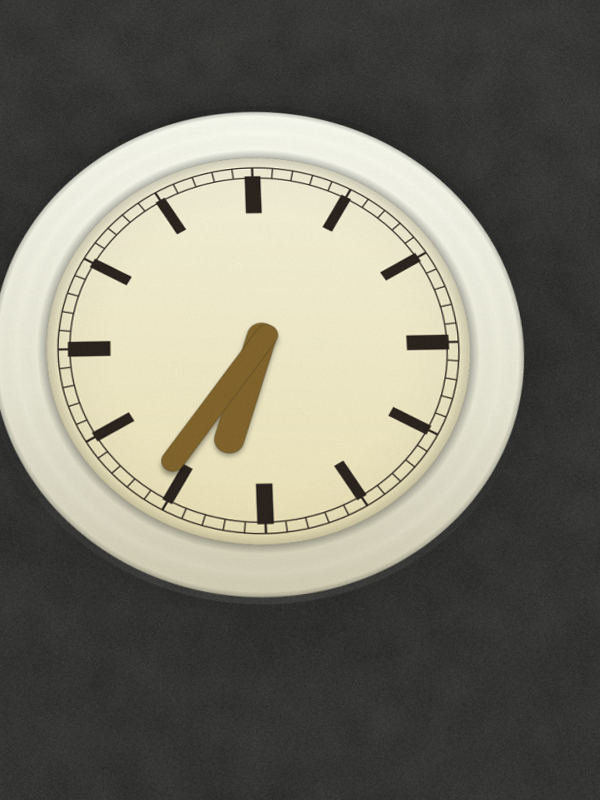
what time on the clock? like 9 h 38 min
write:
6 h 36 min
